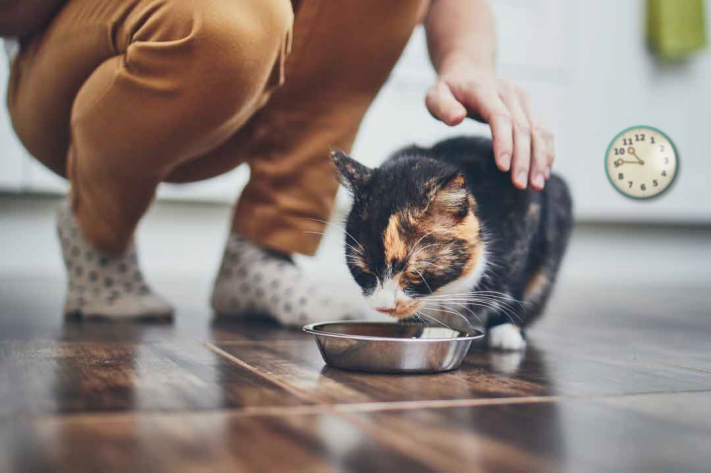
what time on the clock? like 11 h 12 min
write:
10 h 46 min
